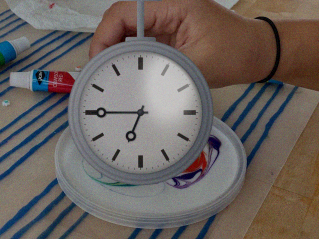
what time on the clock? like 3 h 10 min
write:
6 h 45 min
